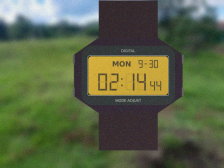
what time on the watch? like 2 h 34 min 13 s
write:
2 h 14 min 44 s
